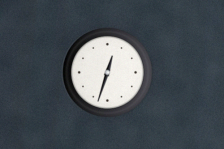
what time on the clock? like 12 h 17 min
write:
12 h 33 min
